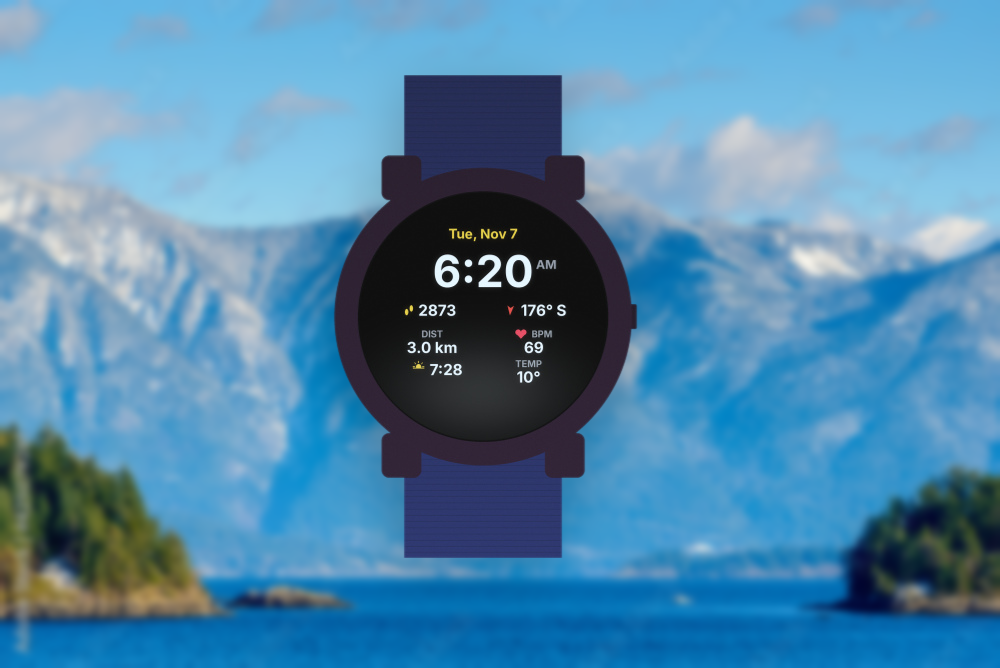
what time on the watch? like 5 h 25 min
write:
6 h 20 min
